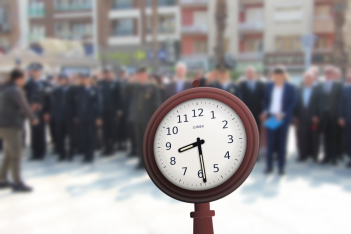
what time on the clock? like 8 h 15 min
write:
8 h 29 min
